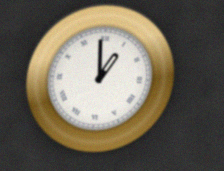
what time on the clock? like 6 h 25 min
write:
12 h 59 min
